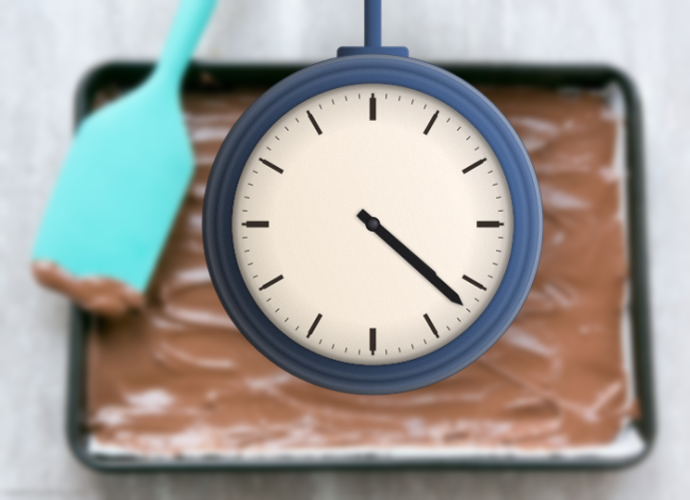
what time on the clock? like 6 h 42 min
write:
4 h 22 min
